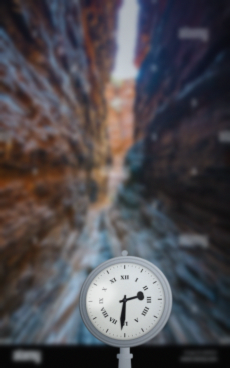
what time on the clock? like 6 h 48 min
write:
2 h 31 min
